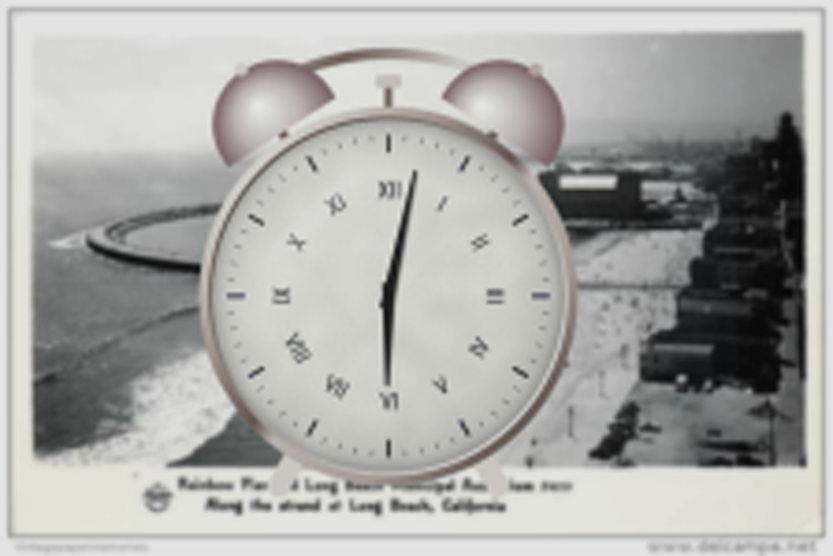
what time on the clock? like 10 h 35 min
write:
6 h 02 min
